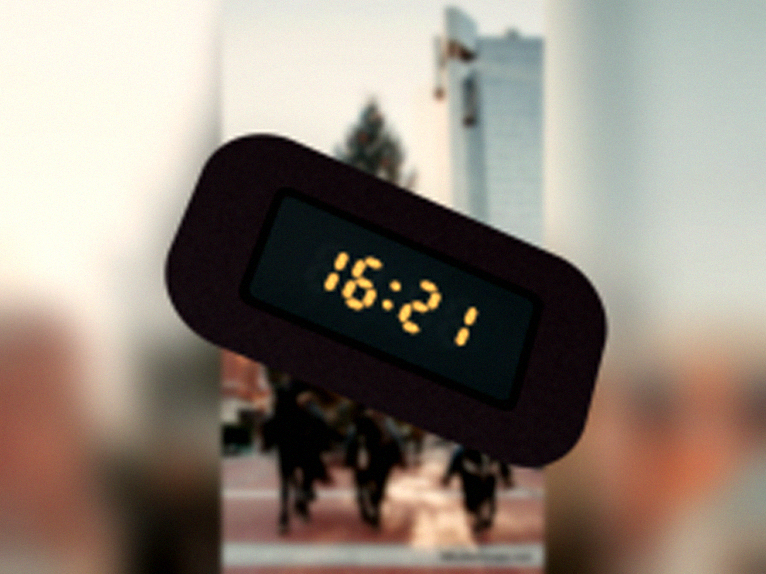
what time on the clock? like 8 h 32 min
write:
16 h 21 min
